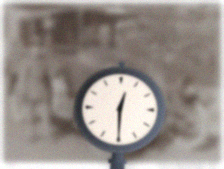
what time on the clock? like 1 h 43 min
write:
12 h 30 min
